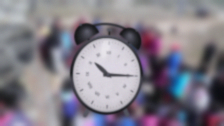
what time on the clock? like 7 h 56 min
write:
10 h 15 min
